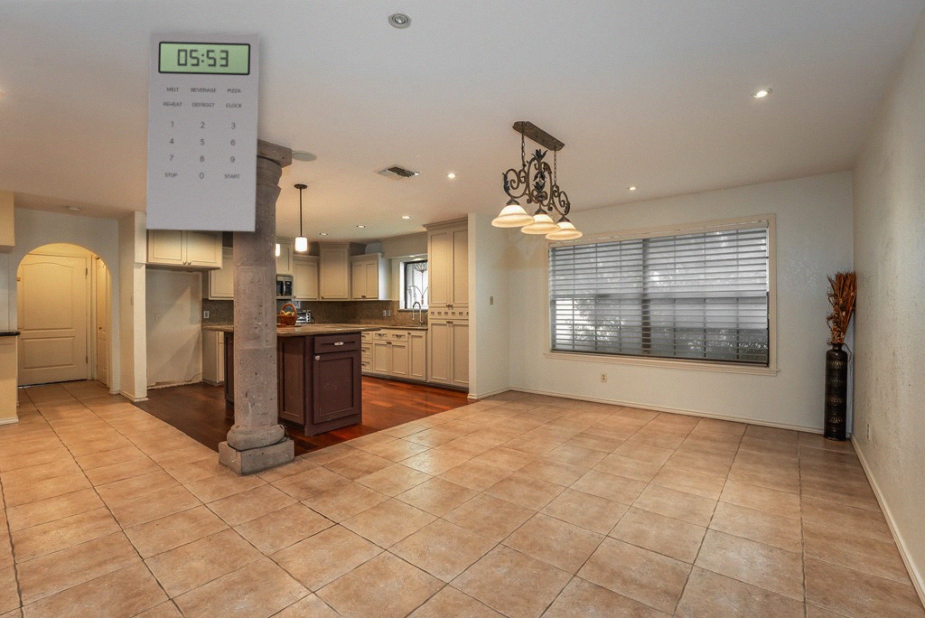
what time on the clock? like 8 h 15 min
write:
5 h 53 min
